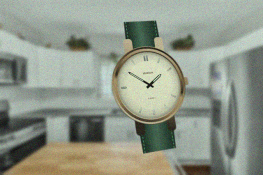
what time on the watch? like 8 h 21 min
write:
1 h 51 min
